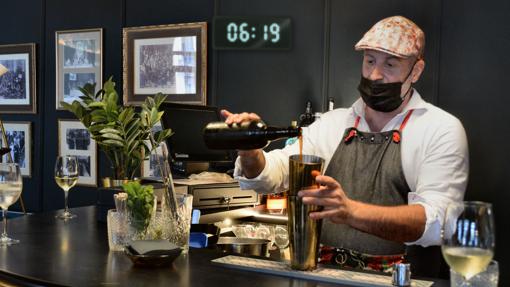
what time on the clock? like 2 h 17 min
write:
6 h 19 min
